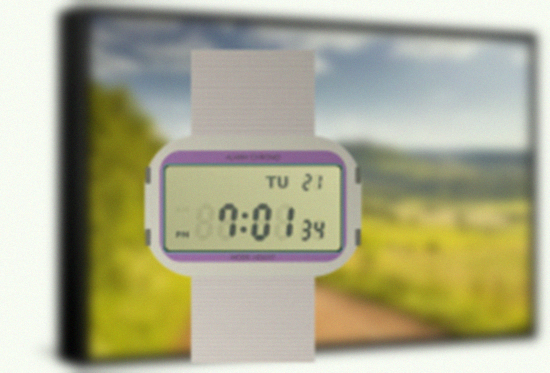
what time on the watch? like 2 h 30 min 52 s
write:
7 h 01 min 34 s
